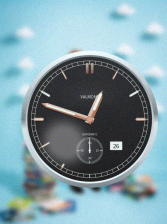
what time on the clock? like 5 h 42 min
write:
12 h 48 min
